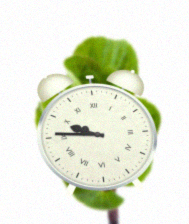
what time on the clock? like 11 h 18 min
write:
9 h 46 min
